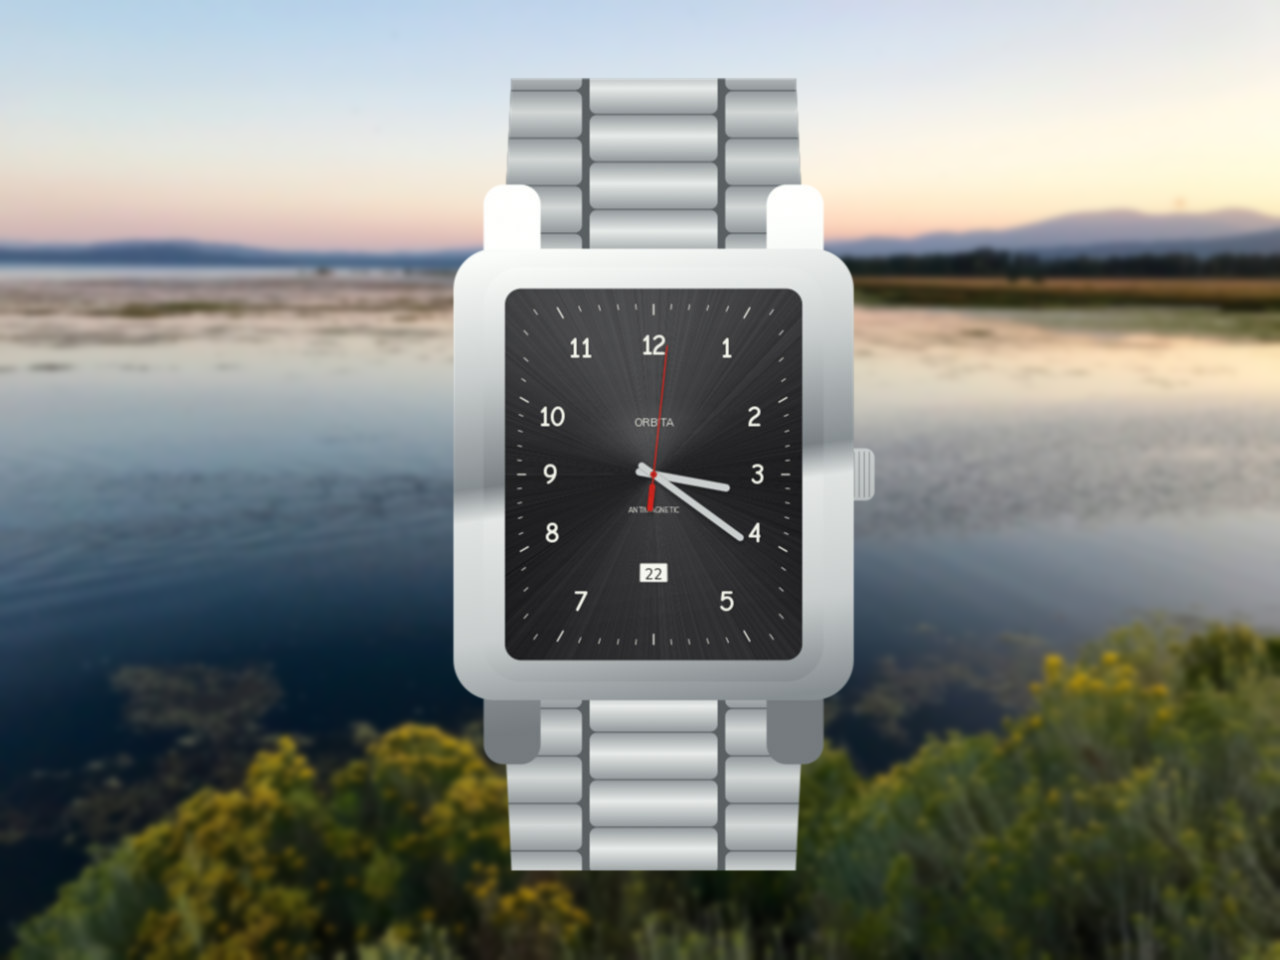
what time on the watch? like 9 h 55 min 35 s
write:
3 h 21 min 01 s
